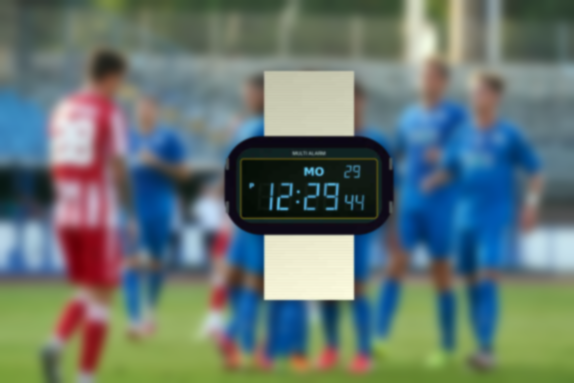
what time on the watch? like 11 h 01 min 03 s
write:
12 h 29 min 44 s
